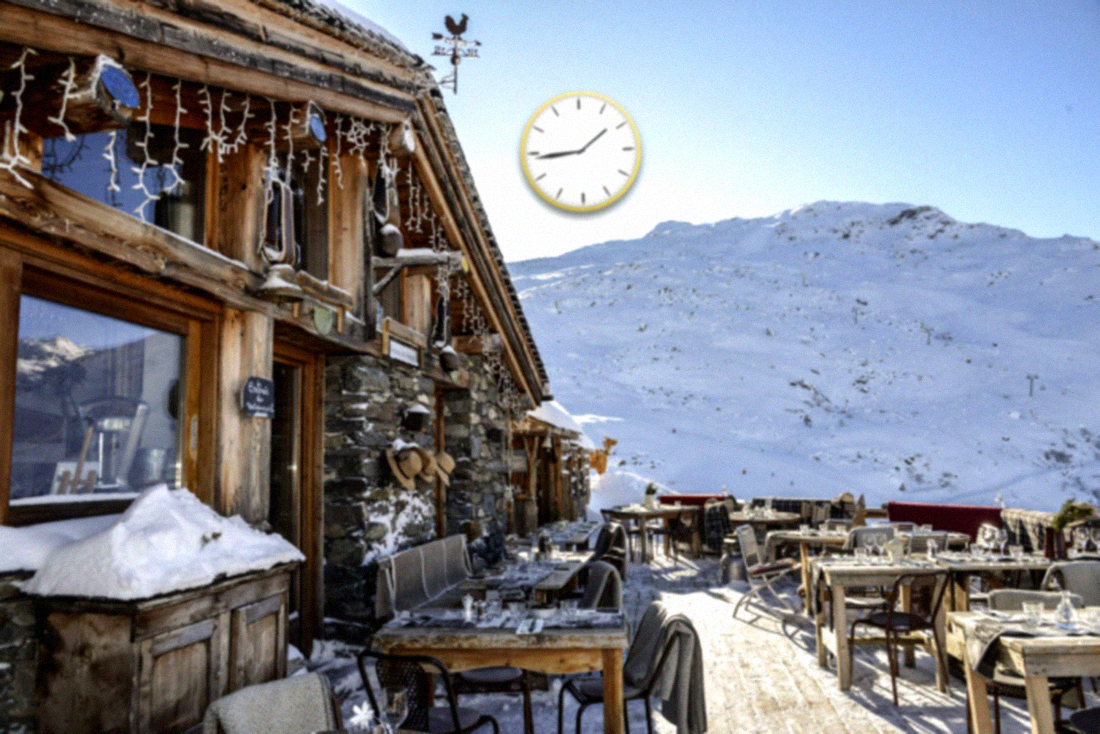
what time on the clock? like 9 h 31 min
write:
1 h 44 min
